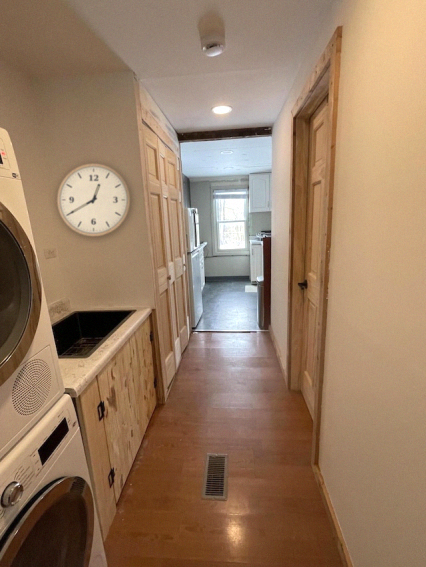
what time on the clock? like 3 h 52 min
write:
12 h 40 min
